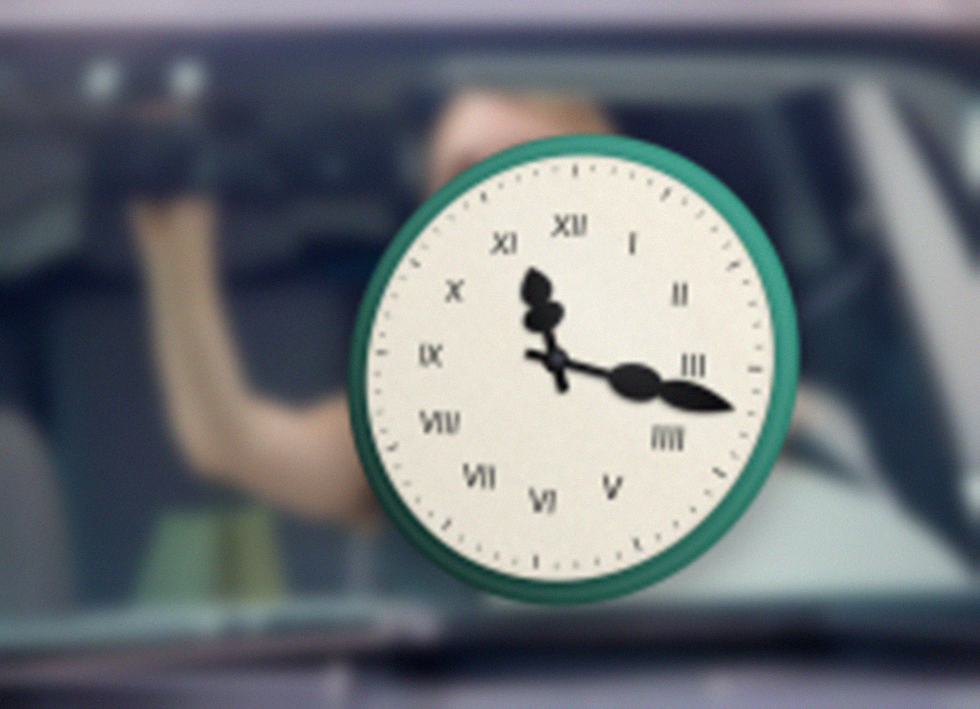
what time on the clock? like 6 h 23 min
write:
11 h 17 min
